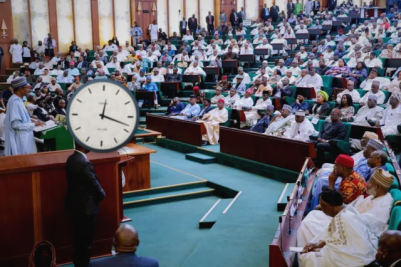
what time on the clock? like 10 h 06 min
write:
12 h 18 min
